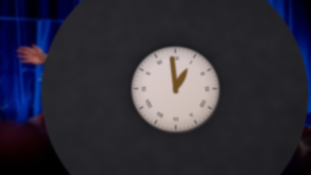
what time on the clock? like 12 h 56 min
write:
12 h 59 min
